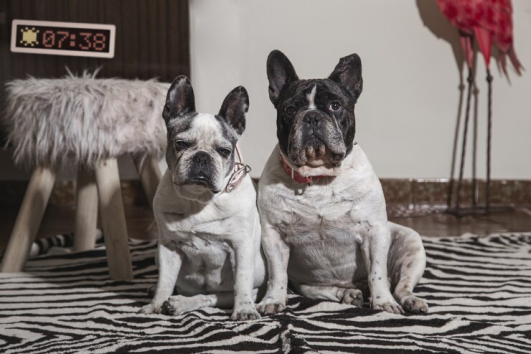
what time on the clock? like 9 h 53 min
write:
7 h 38 min
